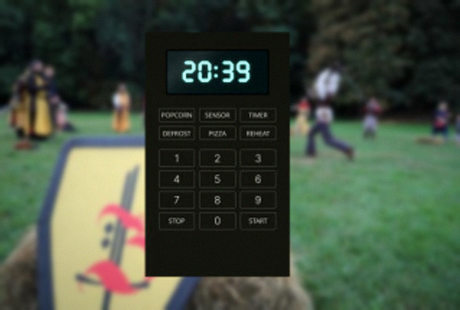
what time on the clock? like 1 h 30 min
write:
20 h 39 min
